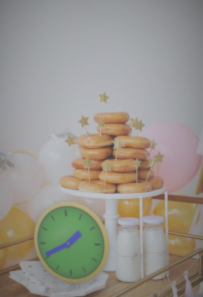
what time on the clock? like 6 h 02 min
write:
1 h 41 min
